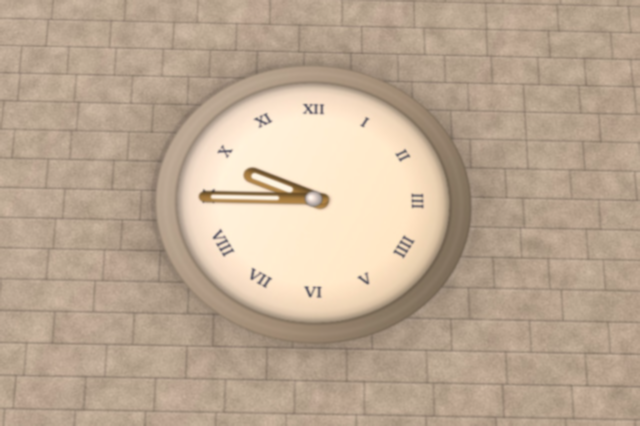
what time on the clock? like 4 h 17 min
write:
9 h 45 min
